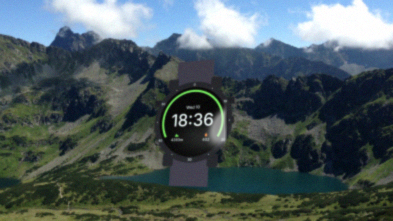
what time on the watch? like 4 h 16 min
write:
18 h 36 min
